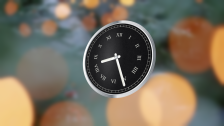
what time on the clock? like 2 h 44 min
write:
8 h 26 min
